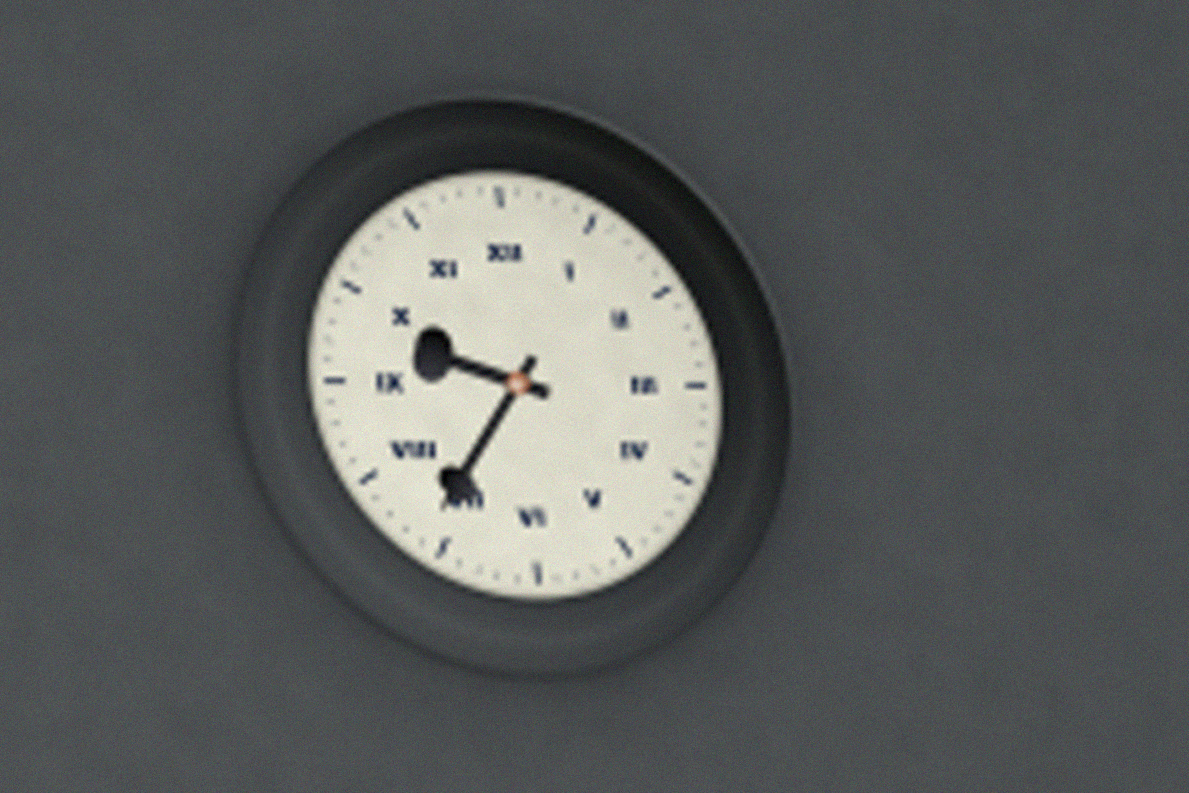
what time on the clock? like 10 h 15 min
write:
9 h 36 min
